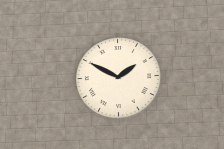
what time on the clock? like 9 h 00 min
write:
1 h 50 min
